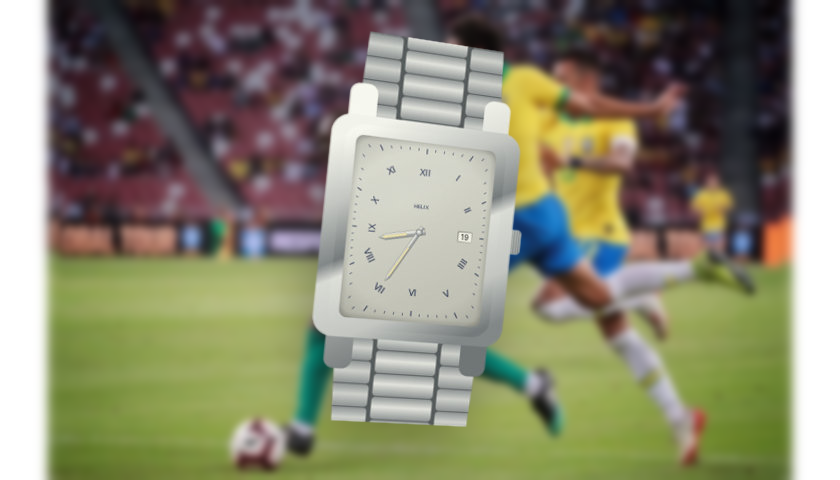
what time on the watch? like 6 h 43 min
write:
8 h 35 min
